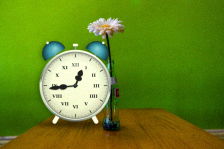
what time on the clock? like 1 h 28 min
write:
12 h 44 min
